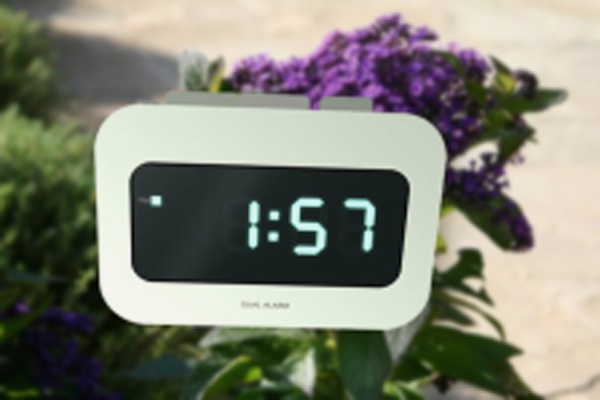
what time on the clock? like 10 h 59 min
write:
1 h 57 min
